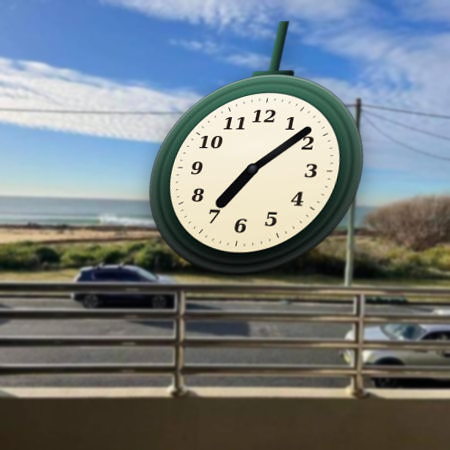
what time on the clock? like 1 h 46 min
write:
7 h 08 min
